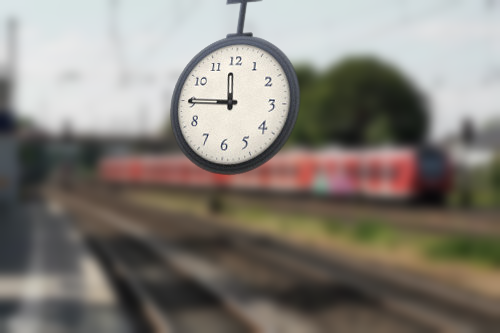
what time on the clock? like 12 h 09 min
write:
11 h 45 min
